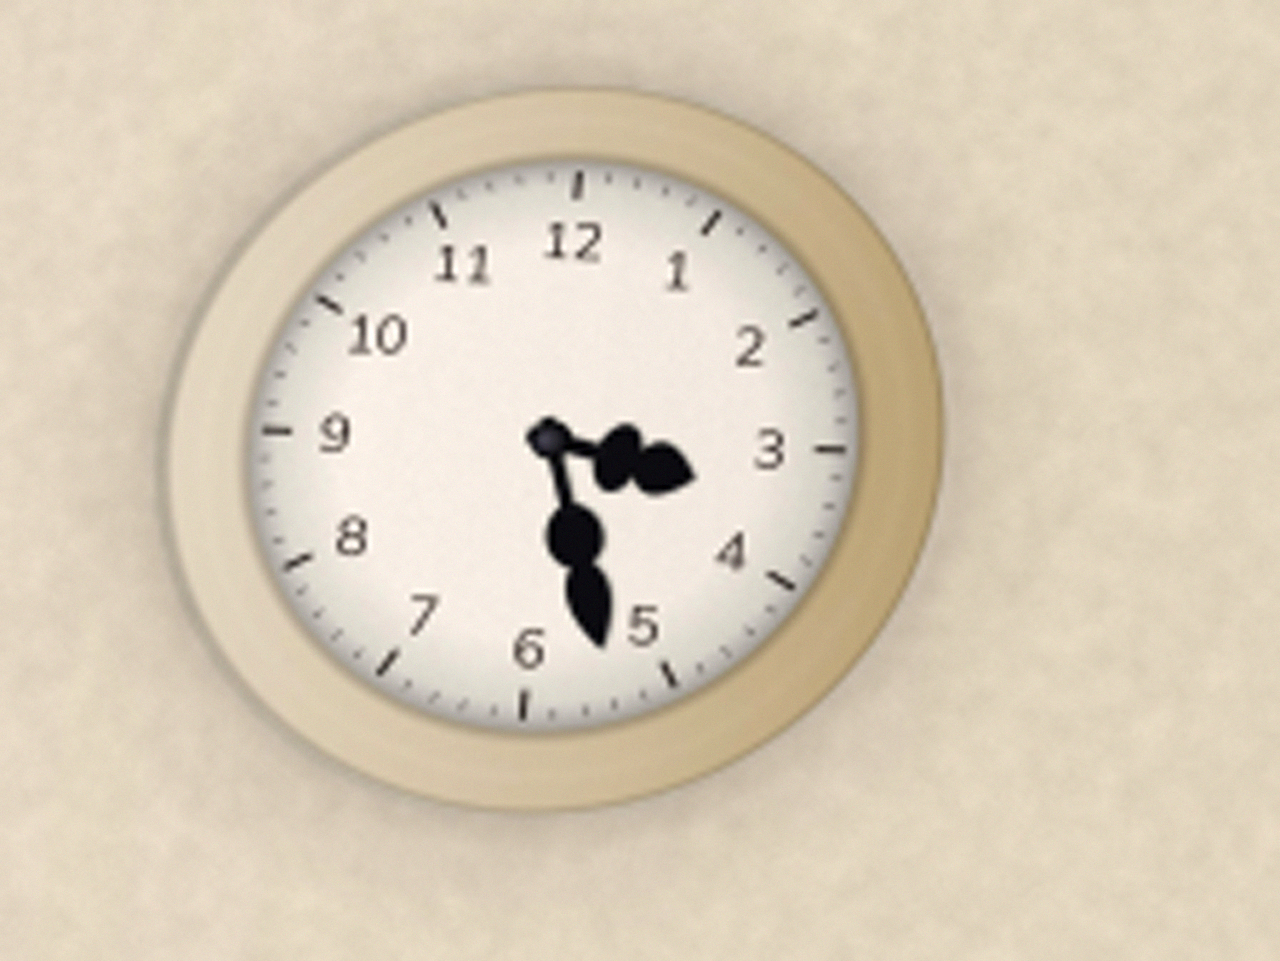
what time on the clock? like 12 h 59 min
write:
3 h 27 min
